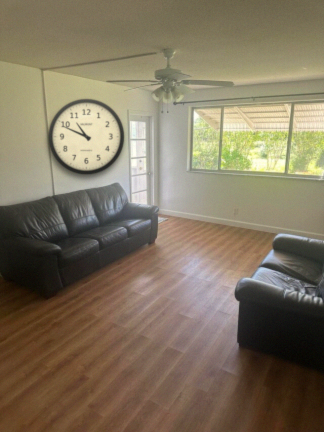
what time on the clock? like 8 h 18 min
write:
10 h 49 min
